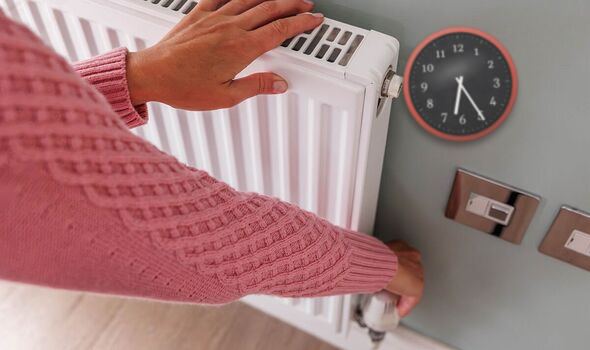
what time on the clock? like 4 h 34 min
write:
6 h 25 min
